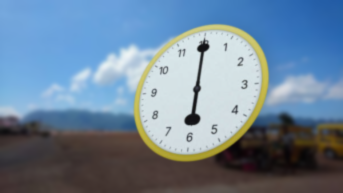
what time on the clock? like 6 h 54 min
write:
6 h 00 min
